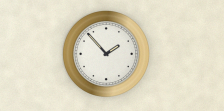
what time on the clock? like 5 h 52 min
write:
1 h 53 min
